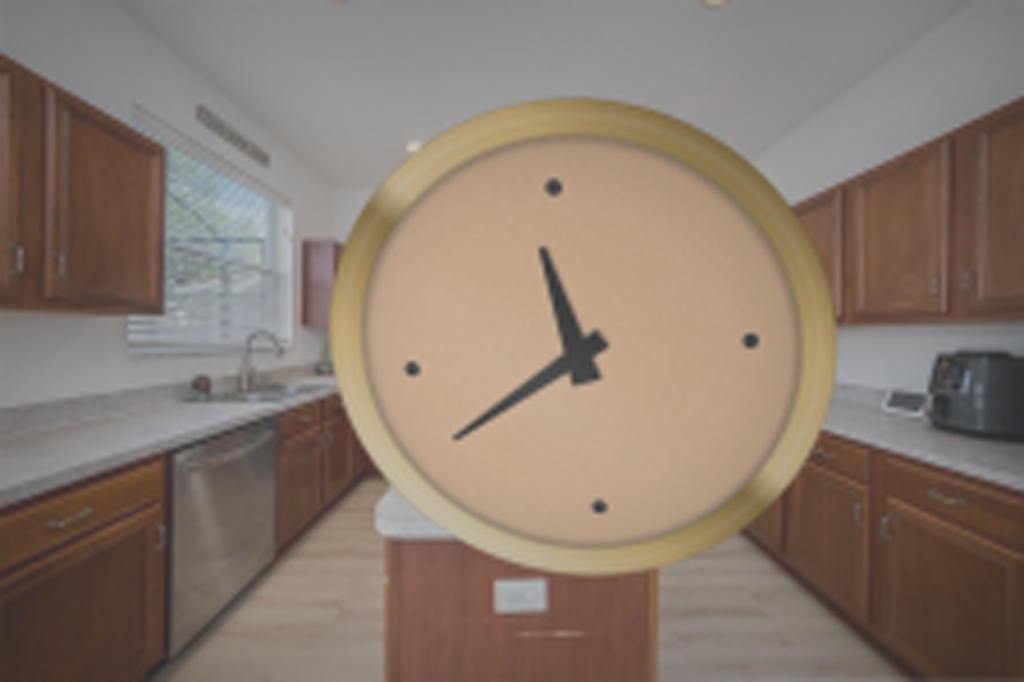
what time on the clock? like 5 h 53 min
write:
11 h 40 min
